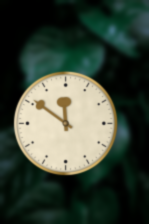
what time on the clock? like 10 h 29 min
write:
11 h 51 min
